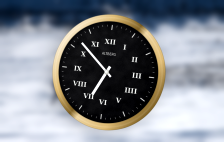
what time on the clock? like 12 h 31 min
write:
6 h 52 min
